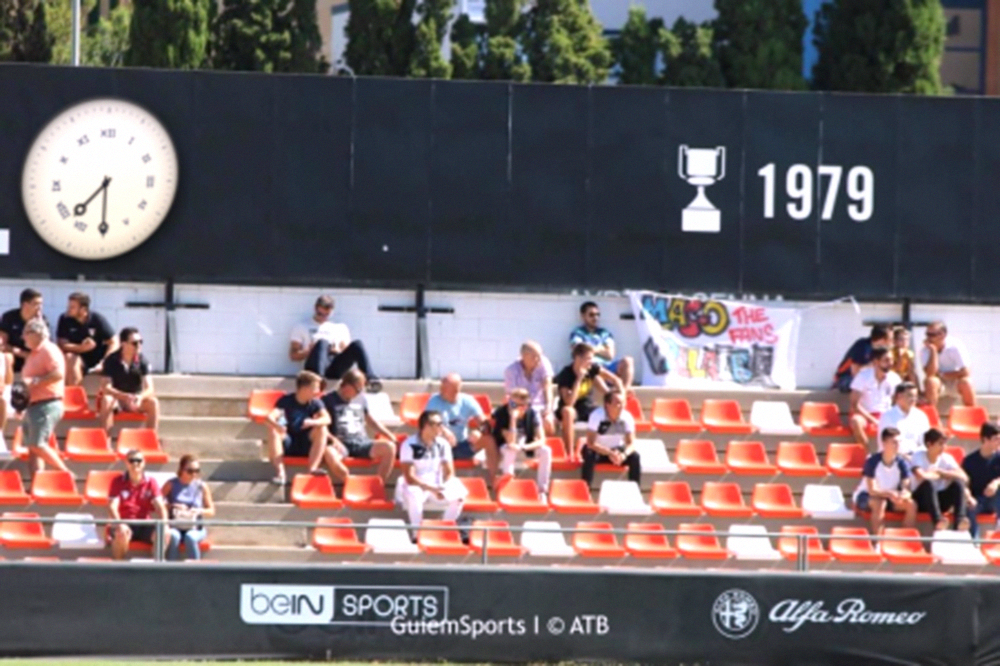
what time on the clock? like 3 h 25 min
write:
7 h 30 min
